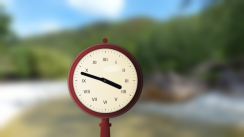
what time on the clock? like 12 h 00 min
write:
3 h 48 min
